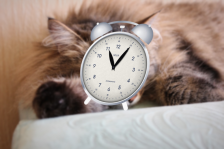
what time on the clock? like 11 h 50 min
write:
11 h 05 min
